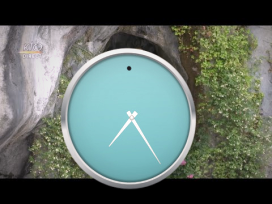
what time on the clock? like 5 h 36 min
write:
7 h 25 min
